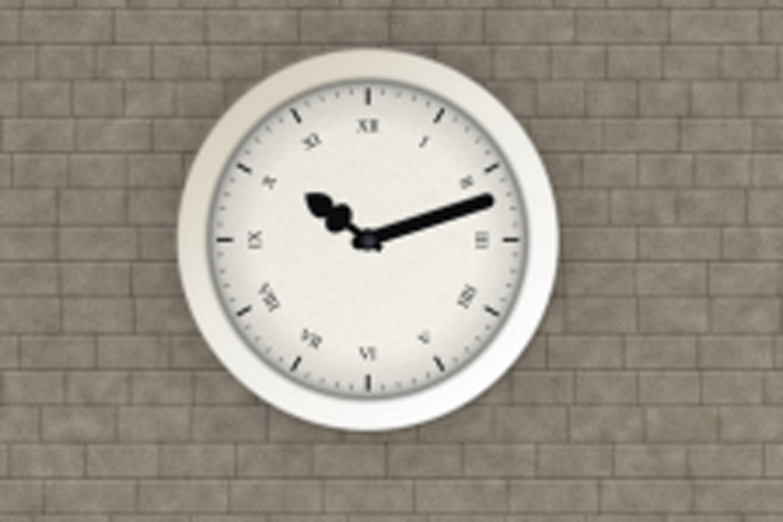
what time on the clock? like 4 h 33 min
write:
10 h 12 min
